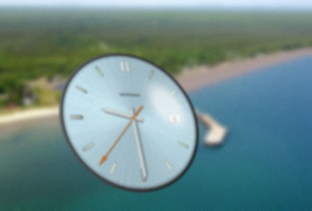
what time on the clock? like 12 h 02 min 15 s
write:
9 h 29 min 37 s
